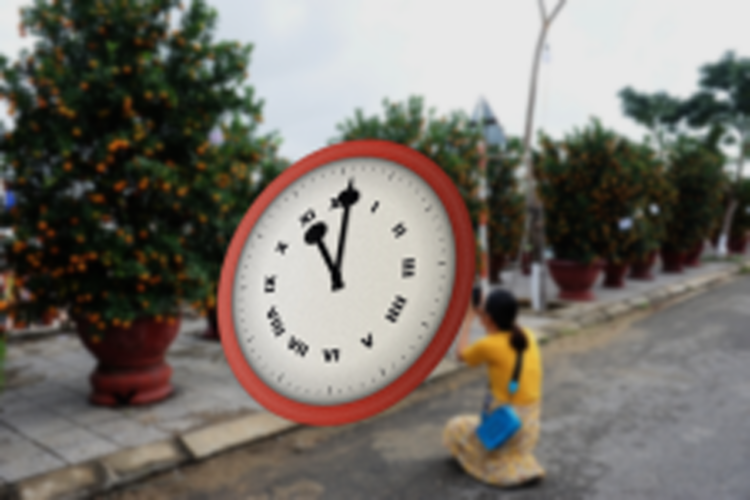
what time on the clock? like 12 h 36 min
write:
11 h 01 min
